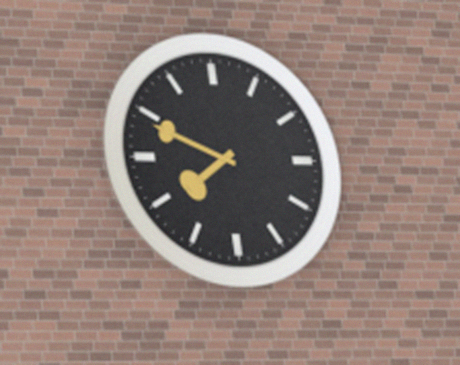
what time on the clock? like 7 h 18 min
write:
7 h 49 min
